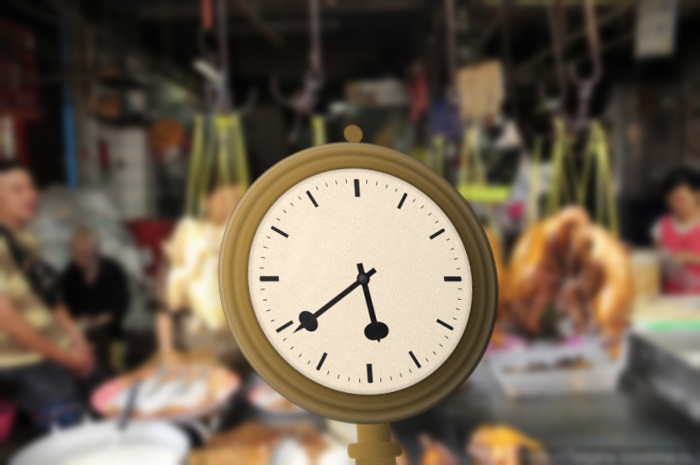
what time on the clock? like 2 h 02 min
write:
5 h 39 min
